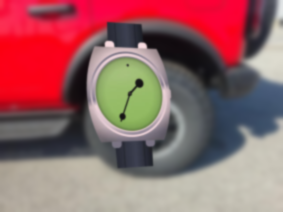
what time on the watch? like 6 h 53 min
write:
1 h 34 min
